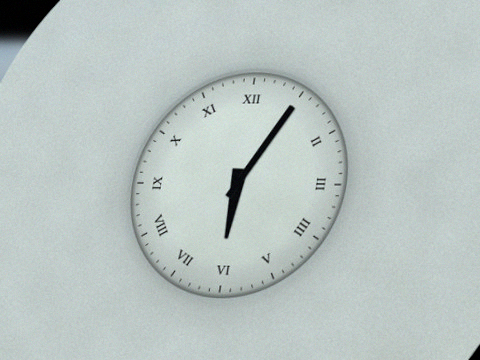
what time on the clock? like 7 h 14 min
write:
6 h 05 min
